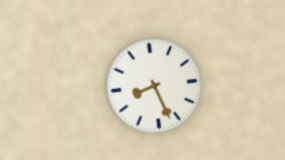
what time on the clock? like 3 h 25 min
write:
8 h 27 min
